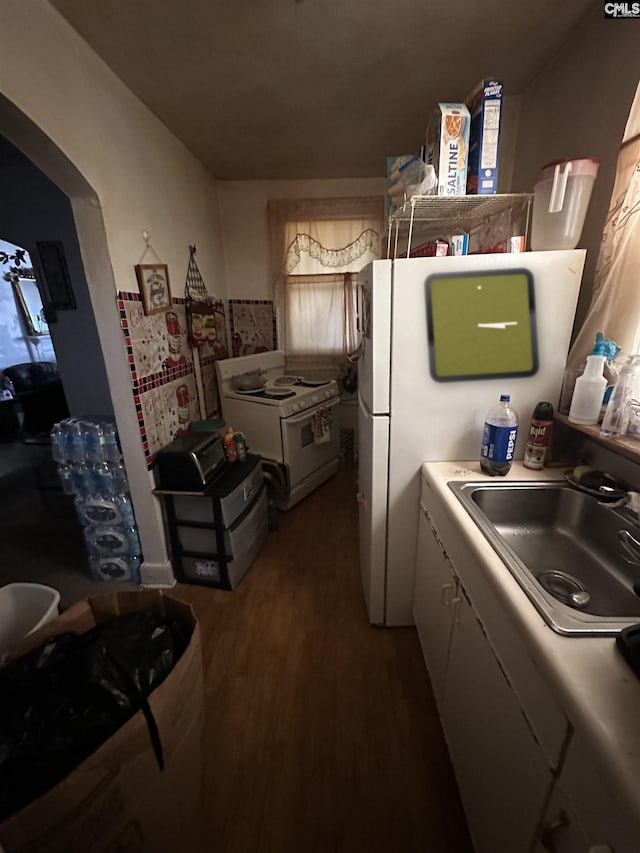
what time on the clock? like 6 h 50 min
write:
3 h 15 min
